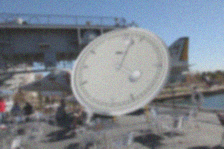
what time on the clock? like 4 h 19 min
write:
4 h 02 min
